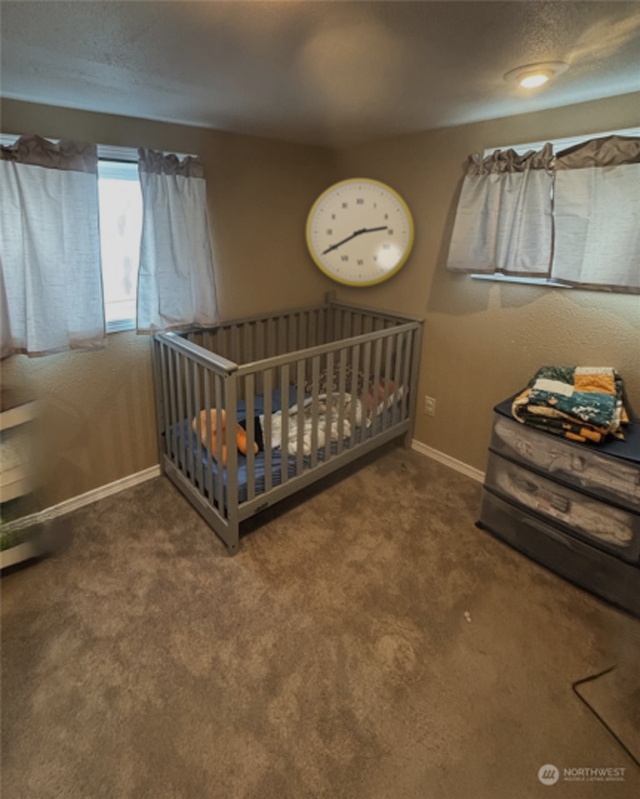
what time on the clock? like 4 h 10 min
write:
2 h 40 min
